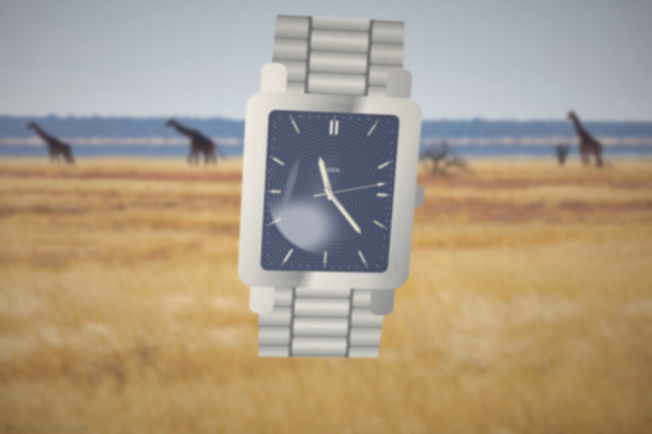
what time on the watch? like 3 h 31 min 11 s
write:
11 h 23 min 13 s
